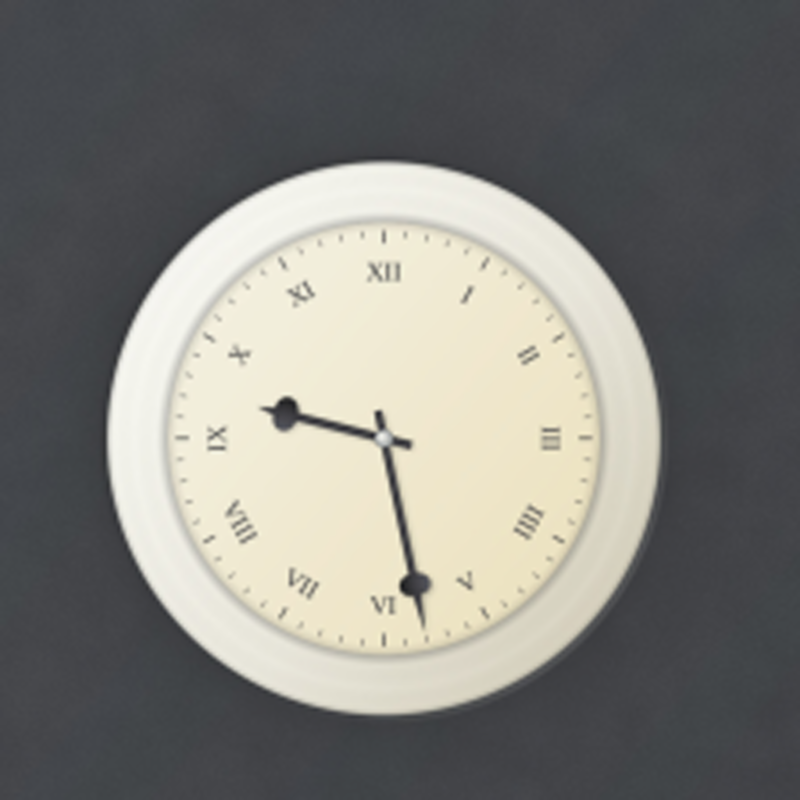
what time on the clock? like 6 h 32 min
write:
9 h 28 min
